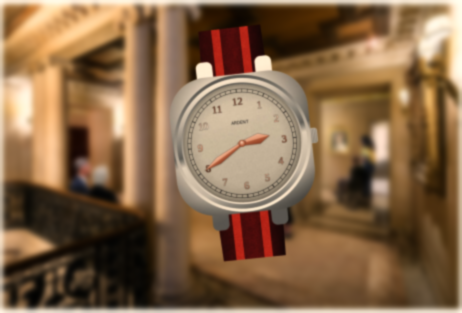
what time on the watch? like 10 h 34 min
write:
2 h 40 min
